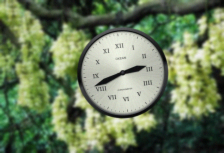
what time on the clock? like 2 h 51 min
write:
2 h 42 min
